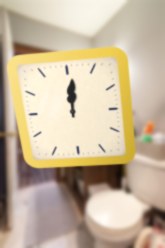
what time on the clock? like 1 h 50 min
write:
12 h 01 min
